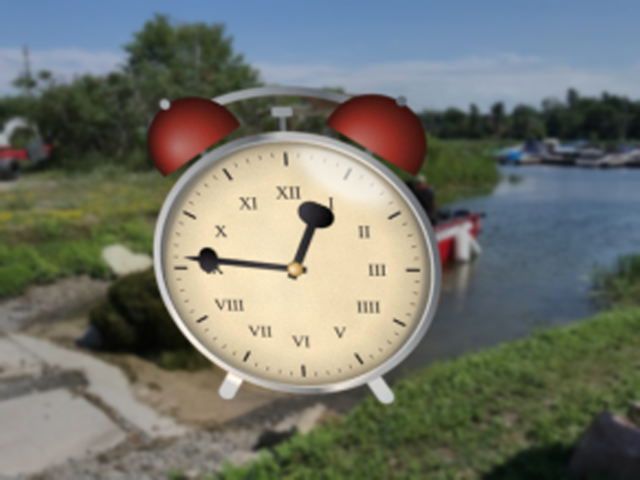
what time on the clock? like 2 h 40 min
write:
12 h 46 min
